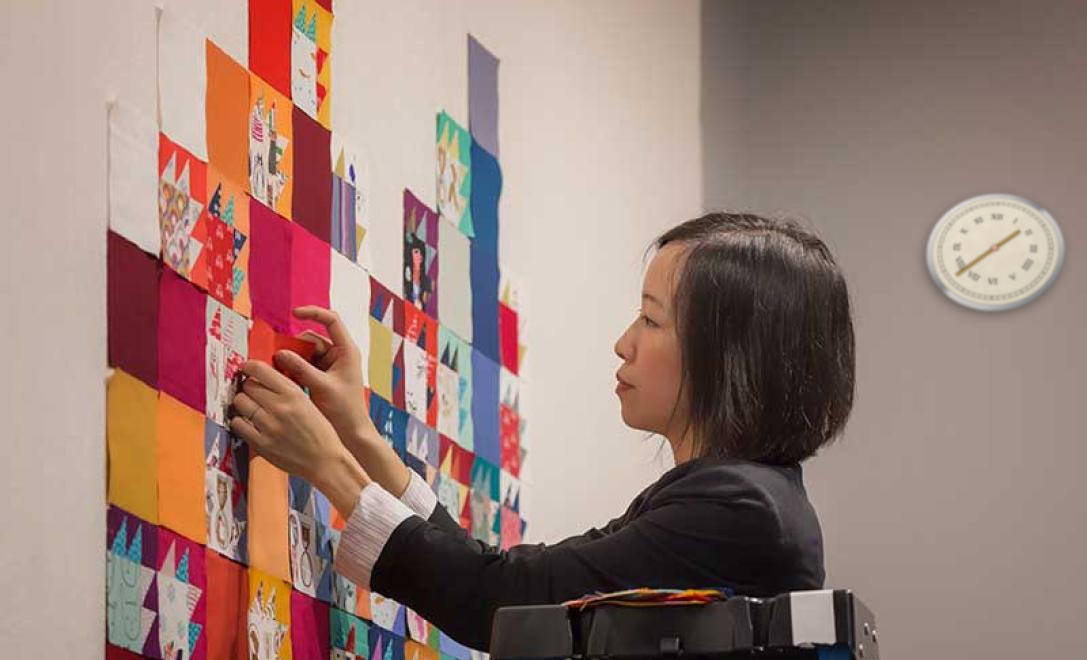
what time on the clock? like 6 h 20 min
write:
1 h 38 min
